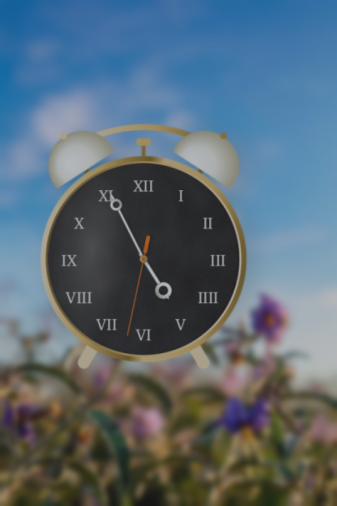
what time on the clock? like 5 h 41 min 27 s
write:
4 h 55 min 32 s
